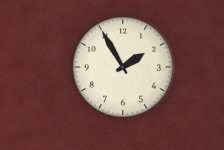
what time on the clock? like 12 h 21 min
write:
1 h 55 min
